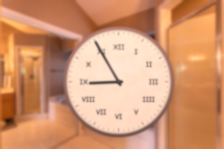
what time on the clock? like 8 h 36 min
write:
8 h 55 min
